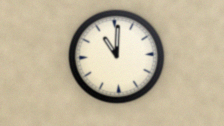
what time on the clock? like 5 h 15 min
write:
11 h 01 min
